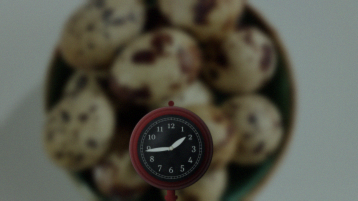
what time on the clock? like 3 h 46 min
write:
1 h 44 min
